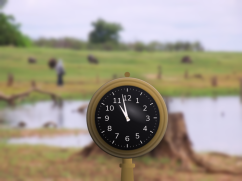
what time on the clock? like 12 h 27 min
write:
10 h 58 min
